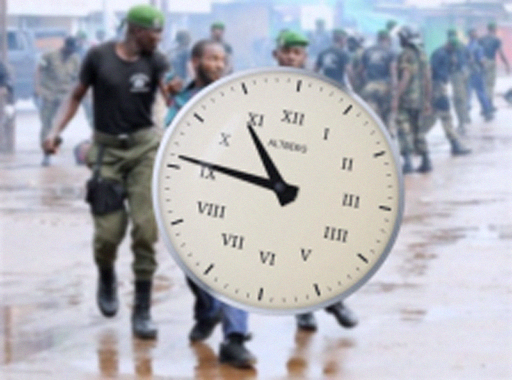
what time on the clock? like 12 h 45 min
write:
10 h 46 min
